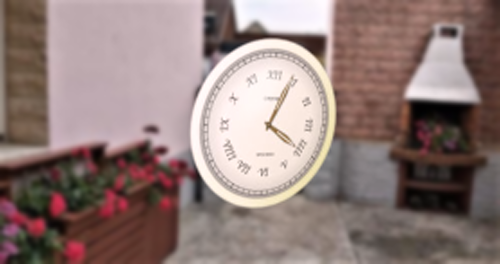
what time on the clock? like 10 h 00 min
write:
4 h 04 min
